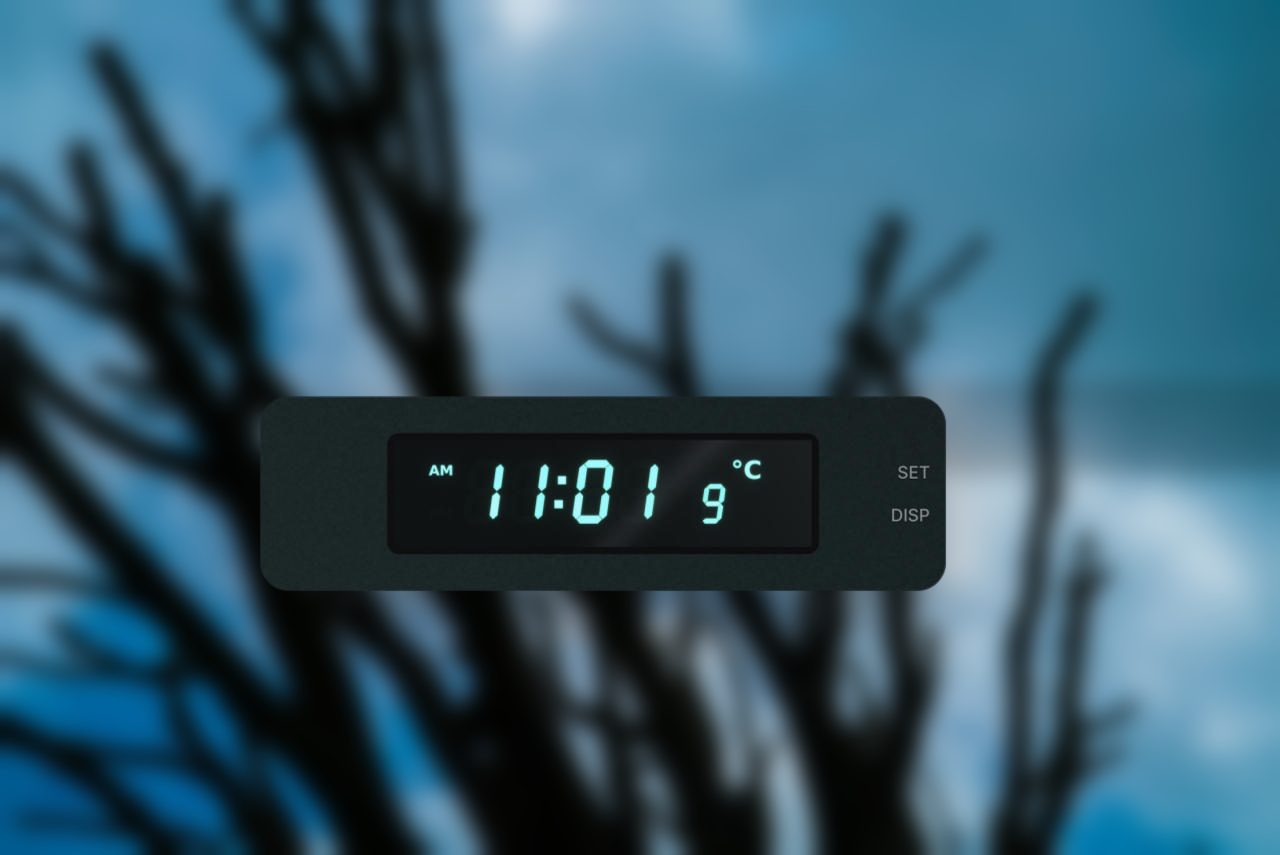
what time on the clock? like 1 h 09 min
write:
11 h 01 min
